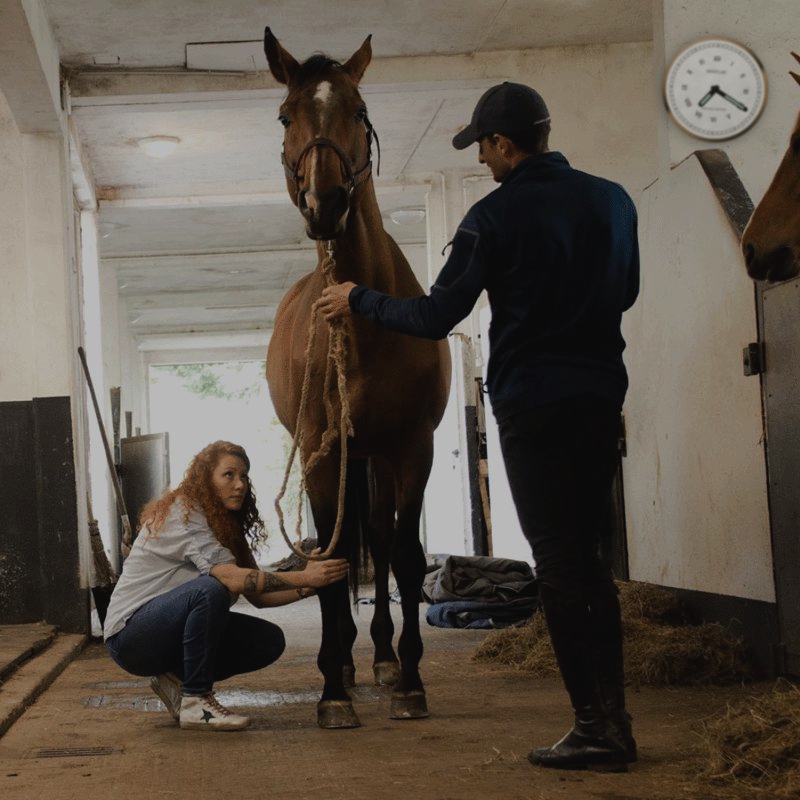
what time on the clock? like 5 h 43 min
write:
7 h 20 min
